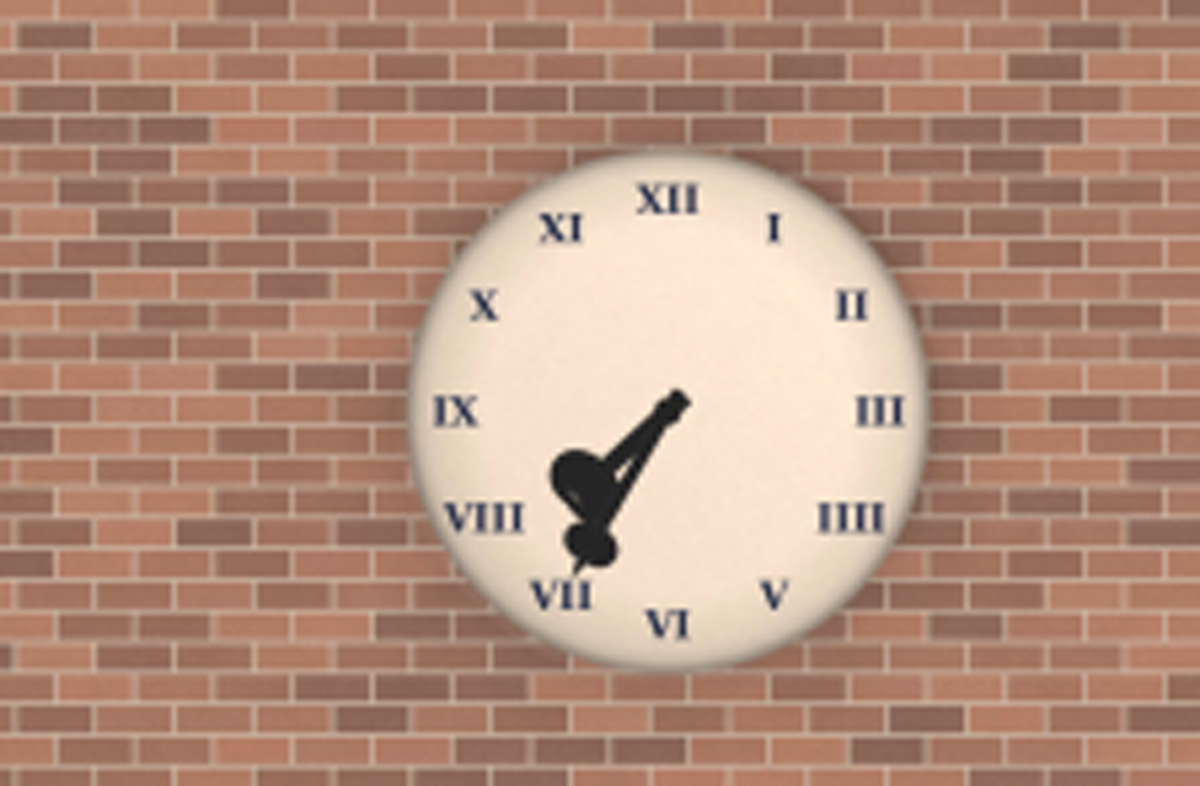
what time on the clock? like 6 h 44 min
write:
7 h 35 min
